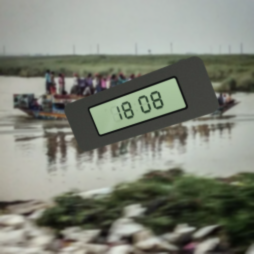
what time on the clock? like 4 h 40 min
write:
18 h 08 min
